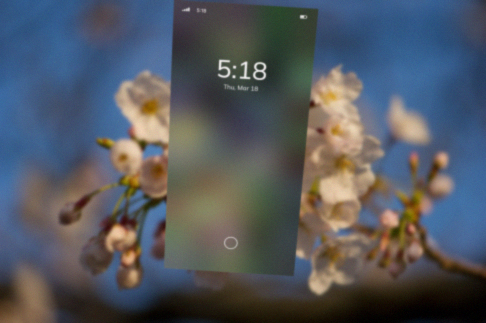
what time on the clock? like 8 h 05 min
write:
5 h 18 min
